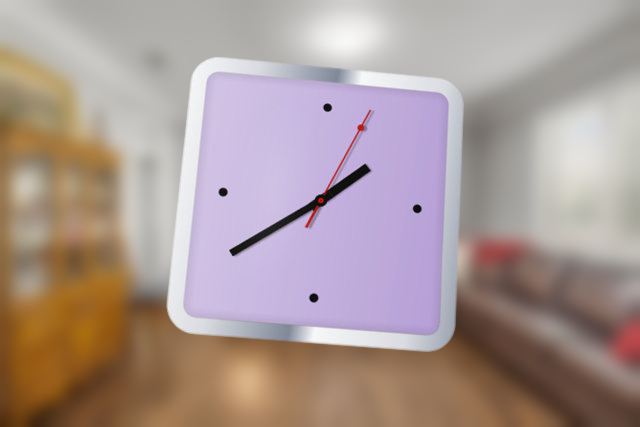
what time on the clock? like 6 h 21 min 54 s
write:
1 h 39 min 04 s
